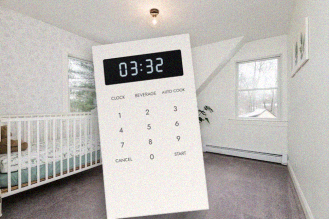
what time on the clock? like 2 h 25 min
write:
3 h 32 min
